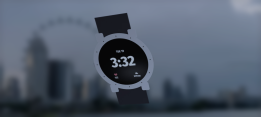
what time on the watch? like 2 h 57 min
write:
3 h 32 min
